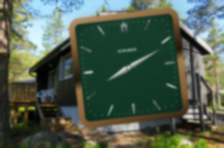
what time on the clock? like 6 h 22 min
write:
8 h 11 min
